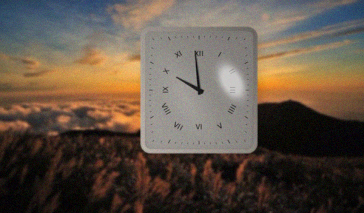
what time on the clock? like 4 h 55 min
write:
9 h 59 min
